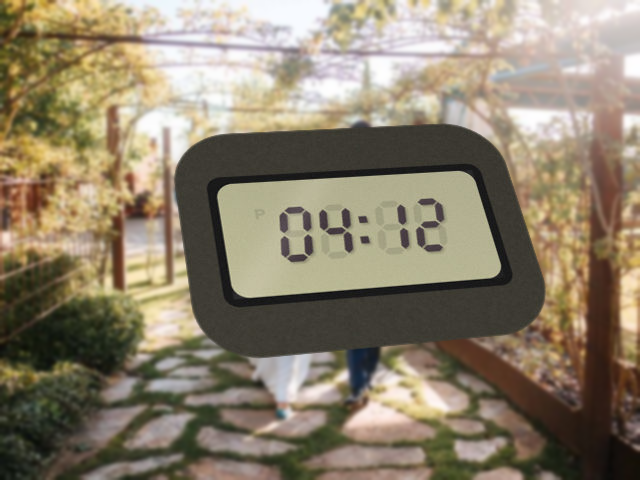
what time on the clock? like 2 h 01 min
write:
4 h 12 min
